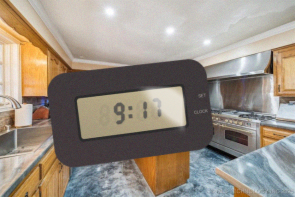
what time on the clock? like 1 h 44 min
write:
9 h 17 min
